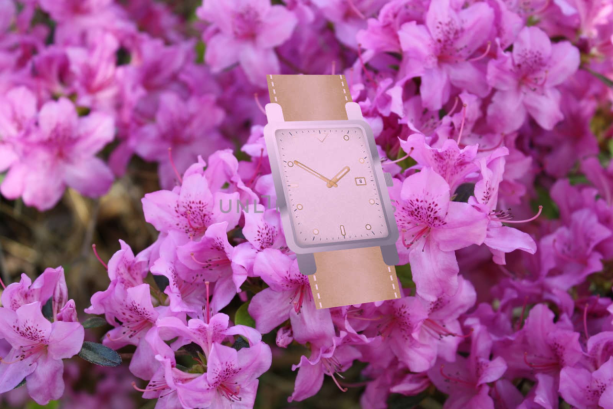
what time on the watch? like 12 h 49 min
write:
1 h 51 min
